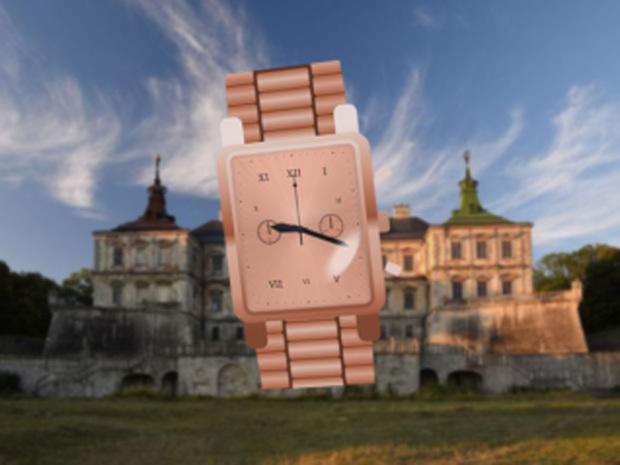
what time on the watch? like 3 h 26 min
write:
9 h 19 min
